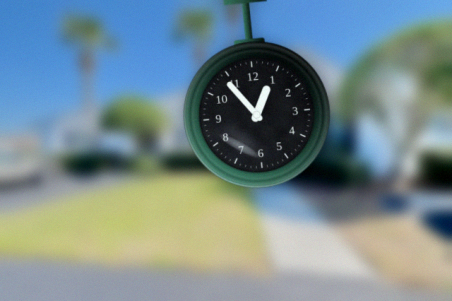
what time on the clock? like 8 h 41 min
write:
12 h 54 min
